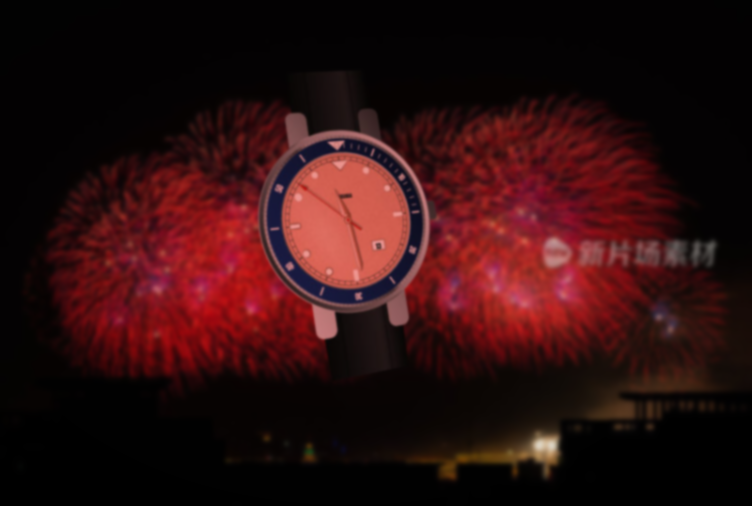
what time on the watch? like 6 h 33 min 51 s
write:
11 h 28 min 52 s
